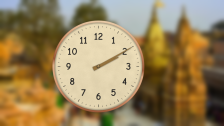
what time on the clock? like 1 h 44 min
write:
2 h 10 min
